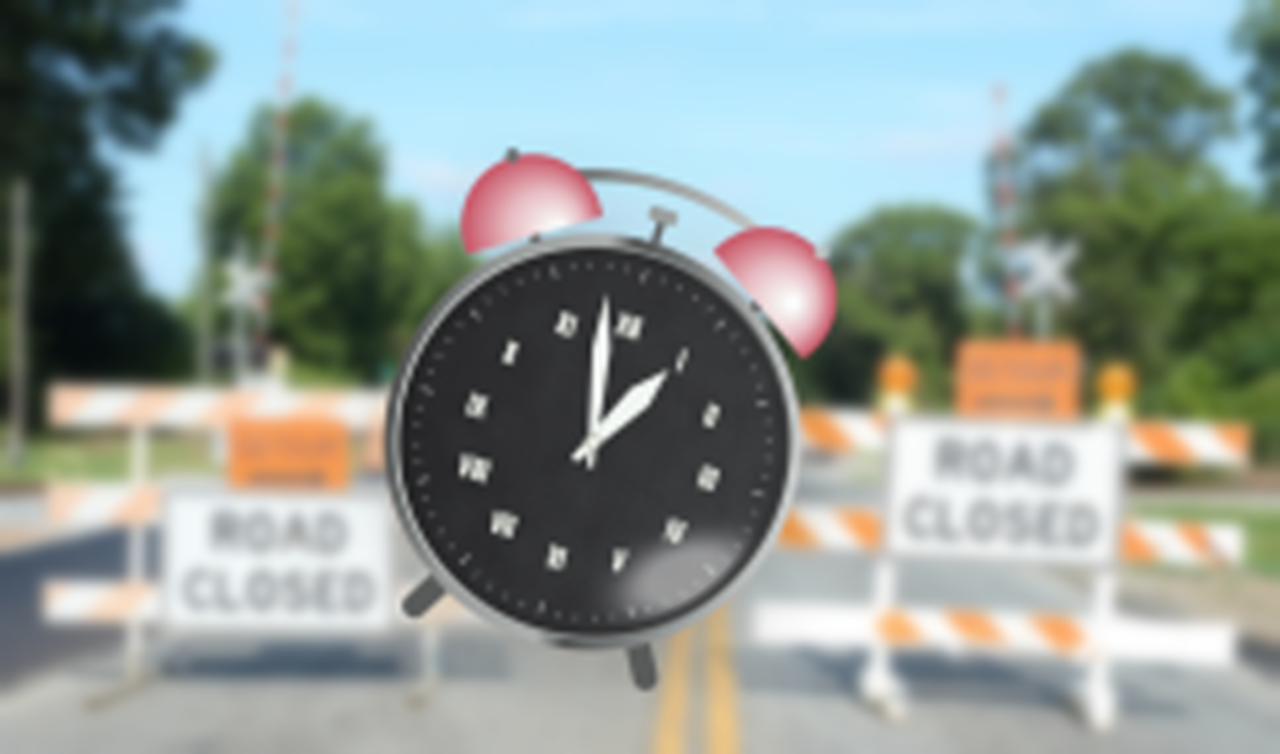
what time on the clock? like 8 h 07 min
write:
12 h 58 min
